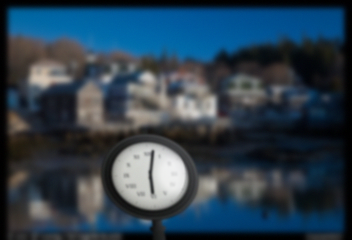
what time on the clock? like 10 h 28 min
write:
6 h 02 min
